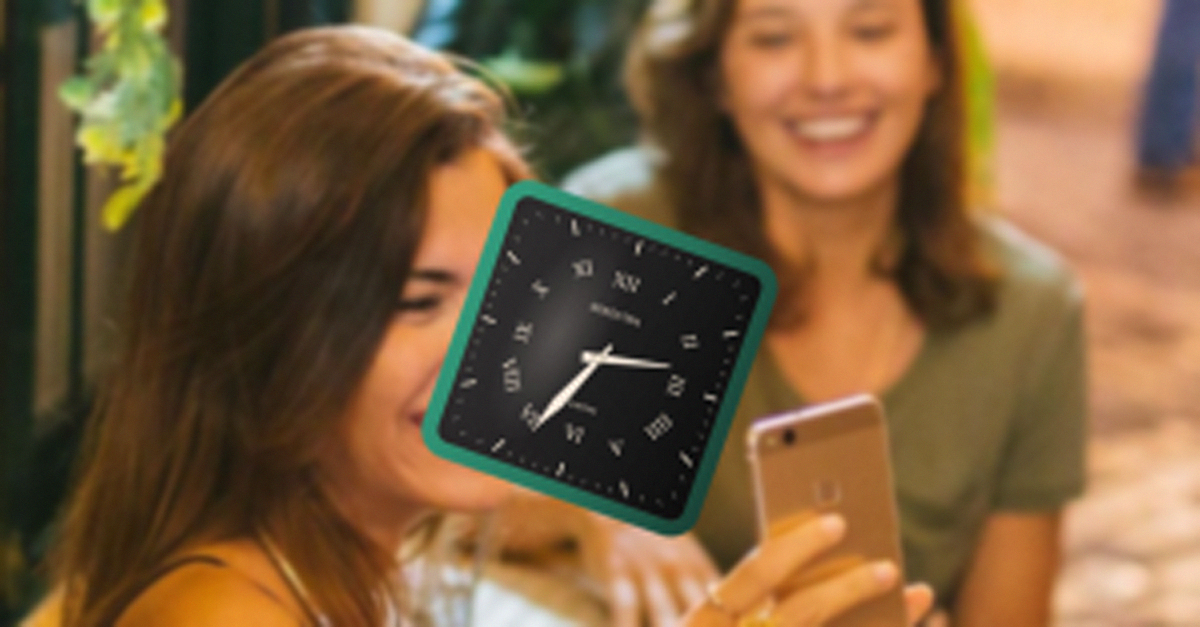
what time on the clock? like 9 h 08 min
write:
2 h 34 min
